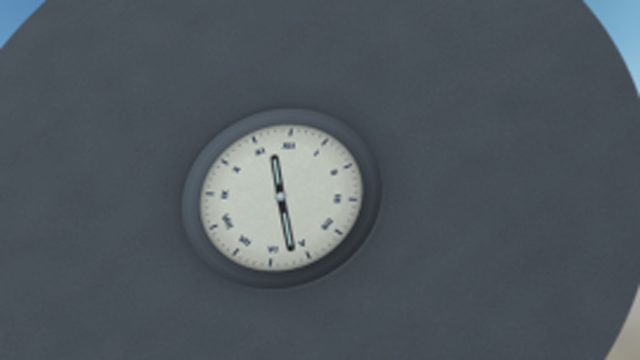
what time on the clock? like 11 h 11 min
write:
11 h 27 min
